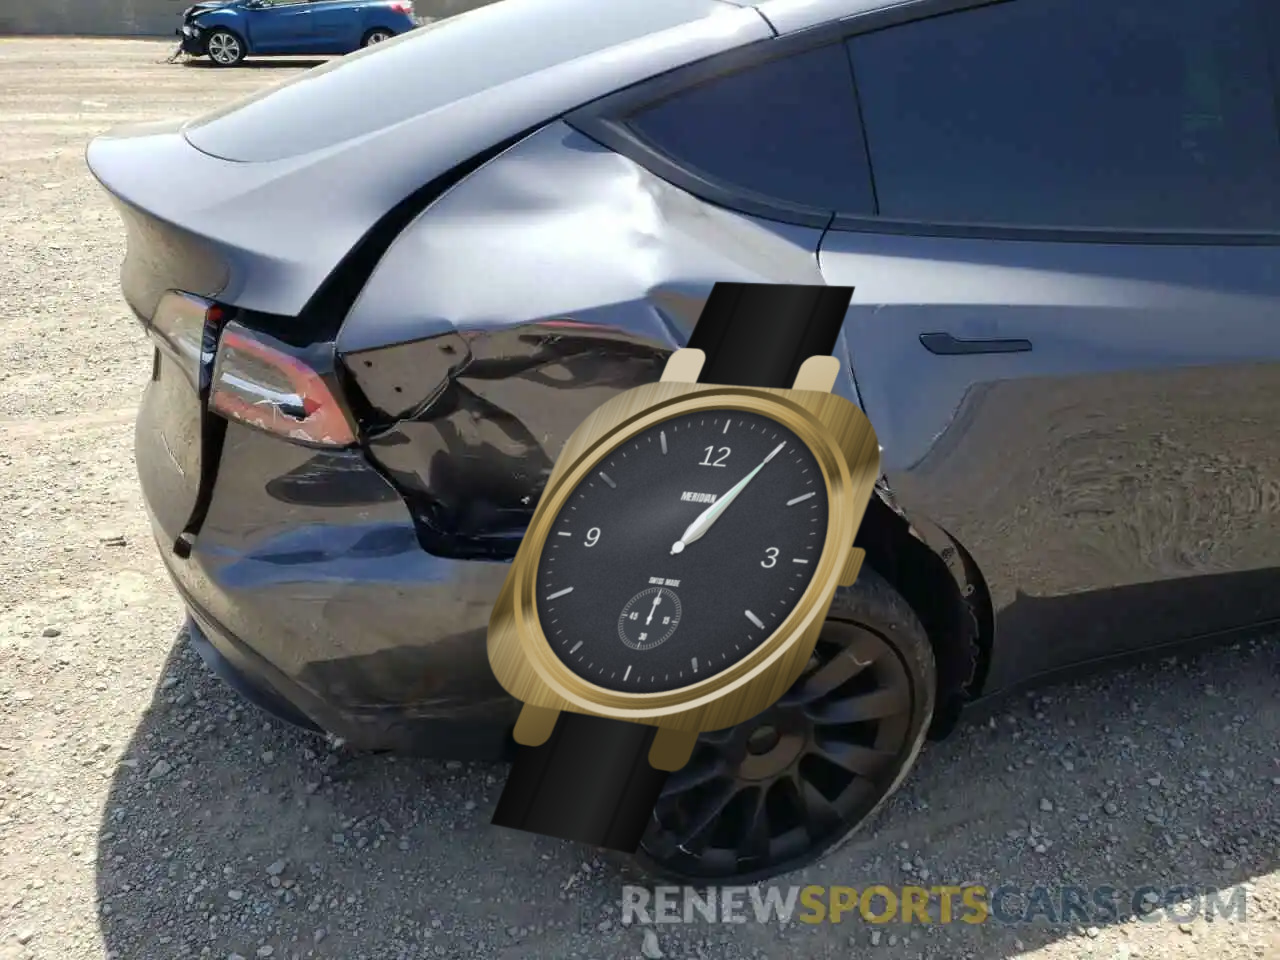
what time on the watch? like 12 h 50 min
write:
1 h 05 min
